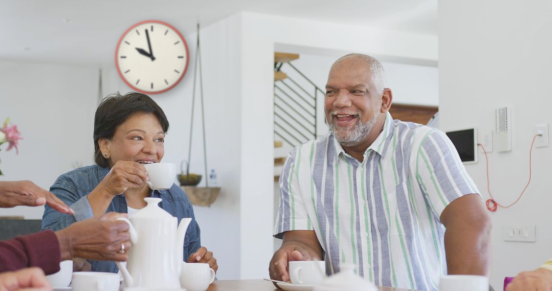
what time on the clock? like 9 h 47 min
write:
9 h 58 min
